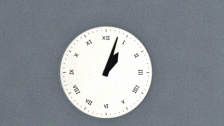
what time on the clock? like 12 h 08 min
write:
1 h 03 min
